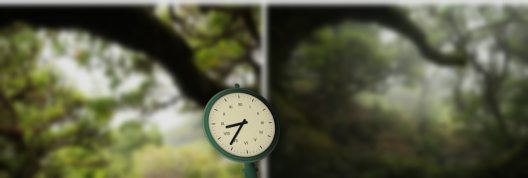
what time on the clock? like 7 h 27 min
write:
8 h 36 min
